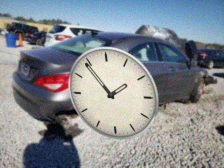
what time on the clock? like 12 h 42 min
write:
1 h 54 min
